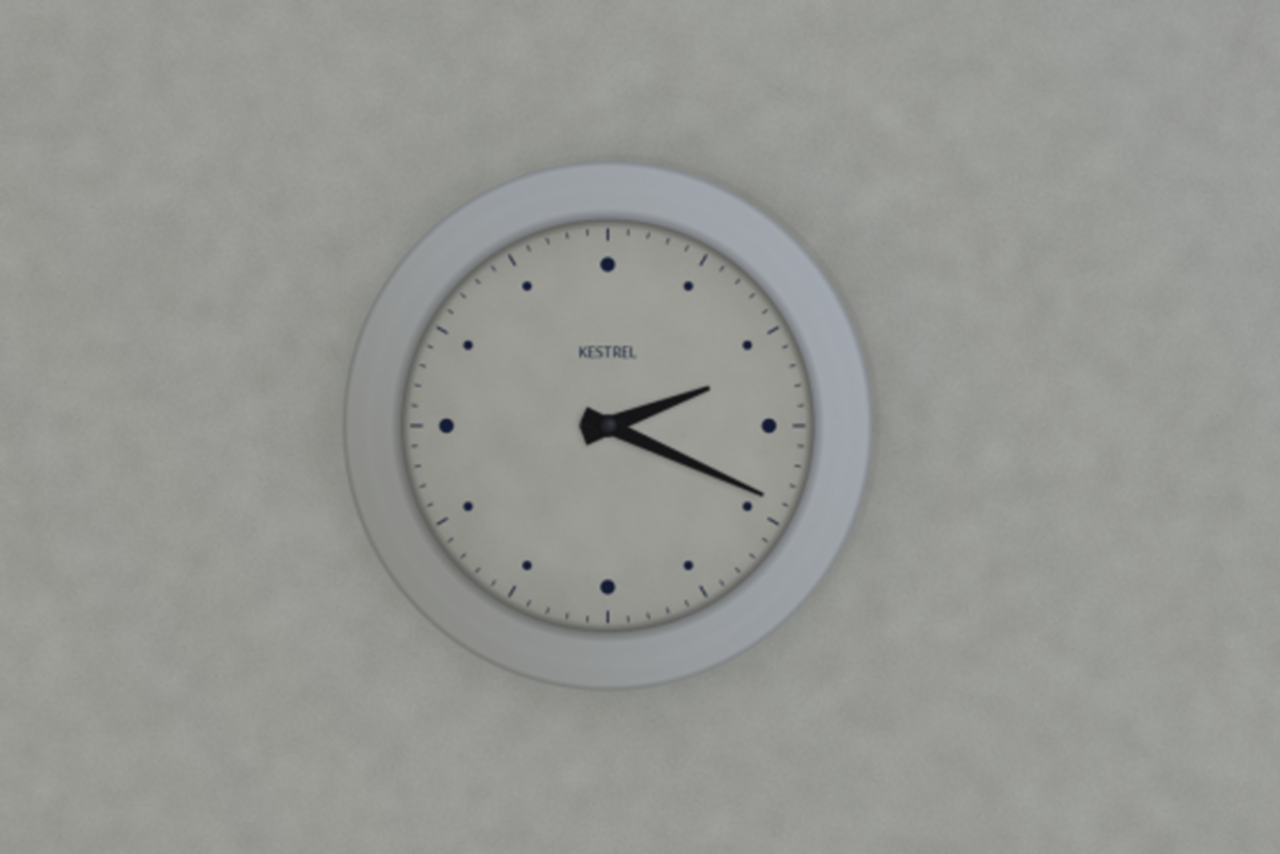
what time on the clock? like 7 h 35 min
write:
2 h 19 min
